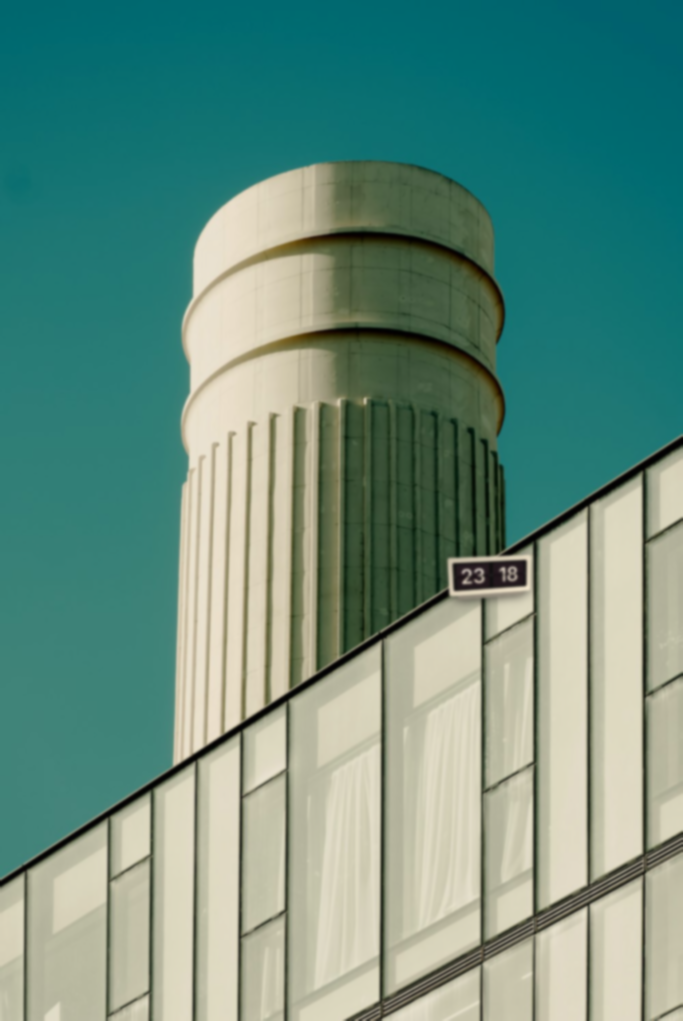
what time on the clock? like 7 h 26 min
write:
23 h 18 min
